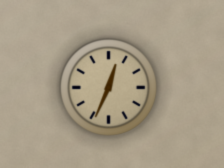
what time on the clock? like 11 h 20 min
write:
12 h 34 min
